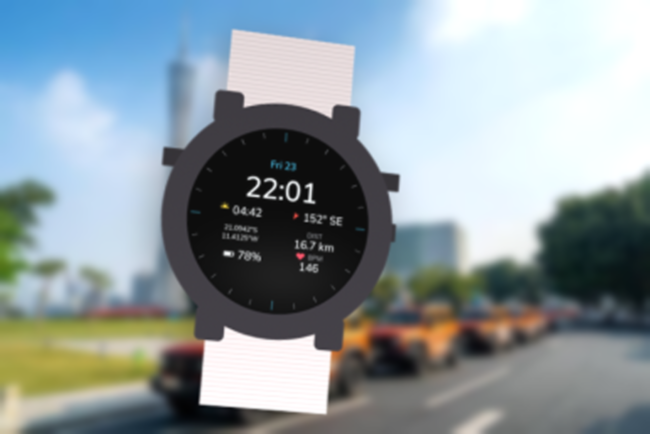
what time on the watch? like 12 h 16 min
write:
22 h 01 min
